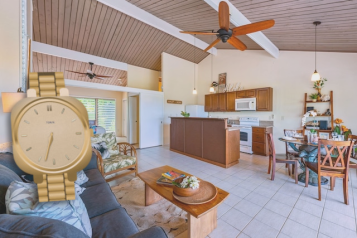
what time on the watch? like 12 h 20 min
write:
6 h 33 min
